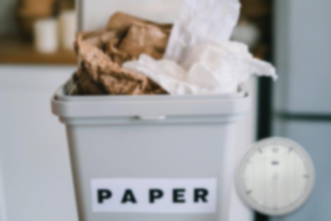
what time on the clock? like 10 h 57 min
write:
6 h 33 min
